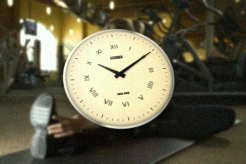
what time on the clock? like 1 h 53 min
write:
10 h 10 min
